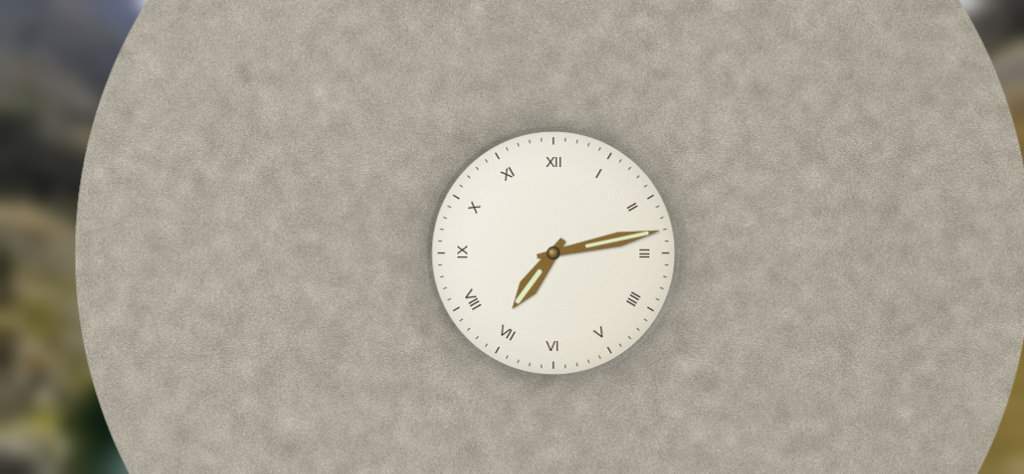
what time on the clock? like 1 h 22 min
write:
7 h 13 min
